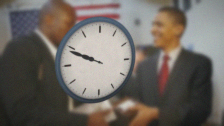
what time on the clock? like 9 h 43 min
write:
9 h 49 min
